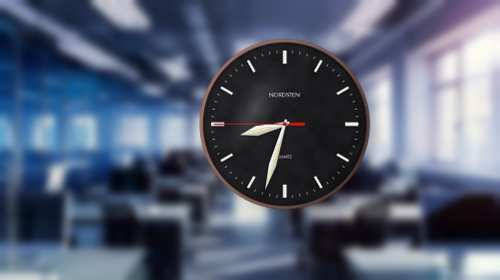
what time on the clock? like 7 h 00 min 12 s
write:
8 h 32 min 45 s
